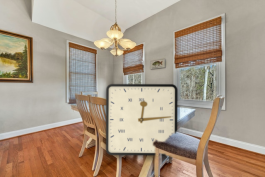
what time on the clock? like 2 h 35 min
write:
12 h 14 min
